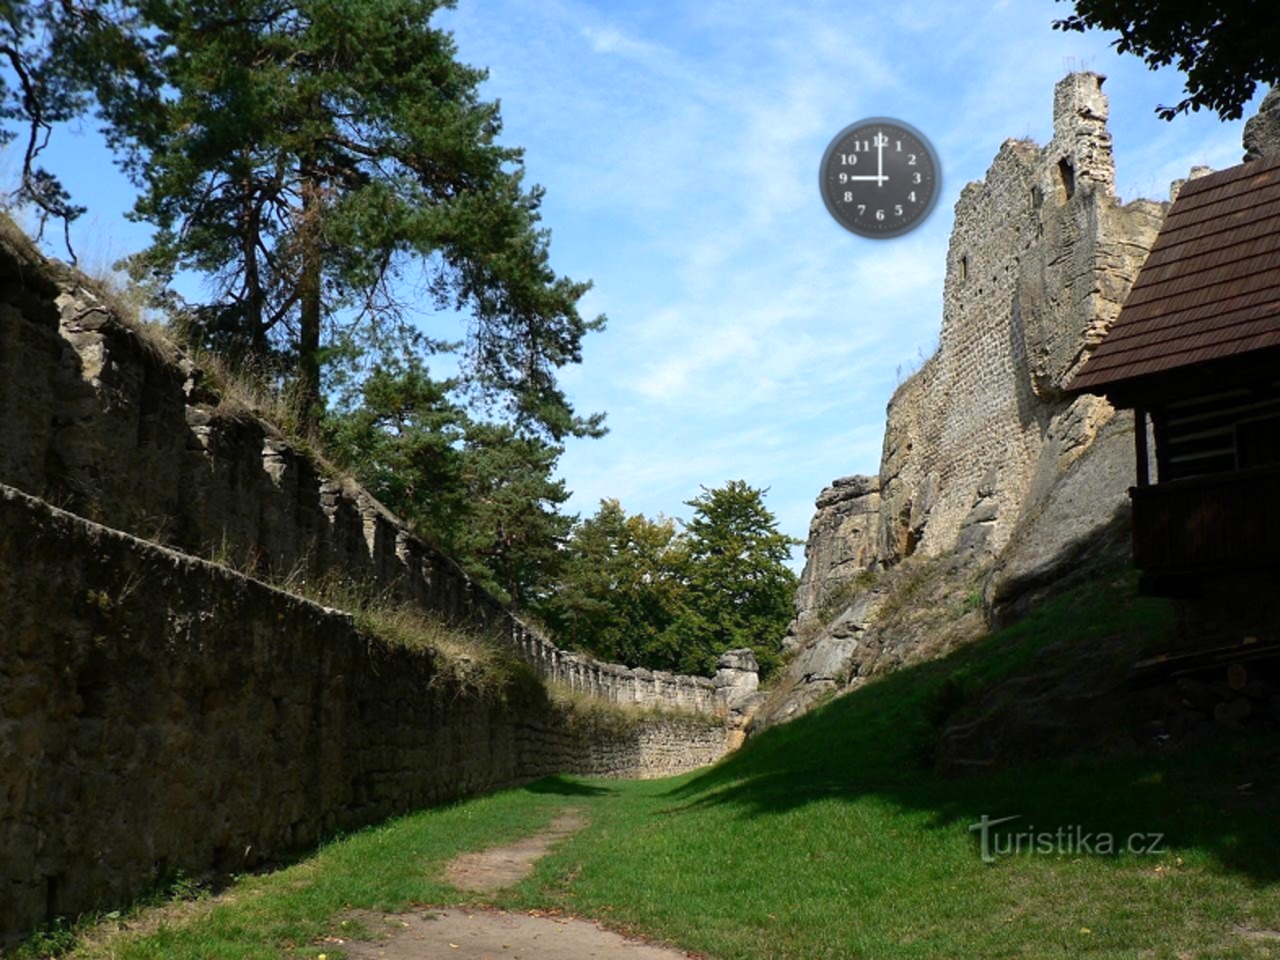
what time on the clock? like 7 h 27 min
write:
9 h 00 min
